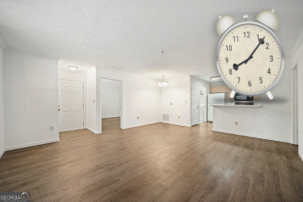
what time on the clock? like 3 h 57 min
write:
8 h 07 min
